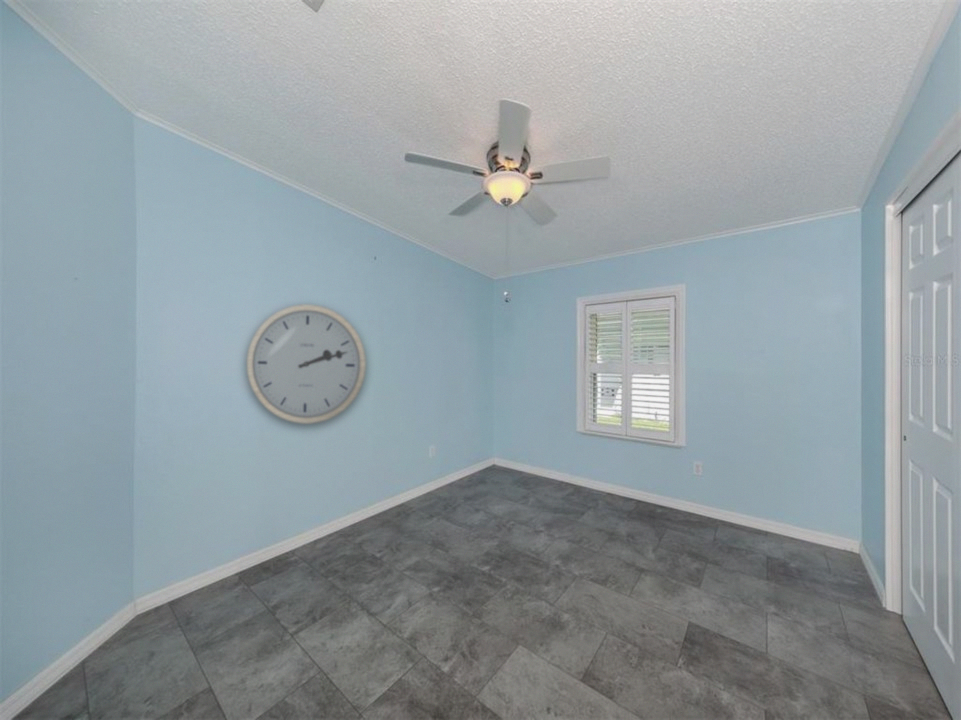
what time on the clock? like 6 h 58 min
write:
2 h 12 min
